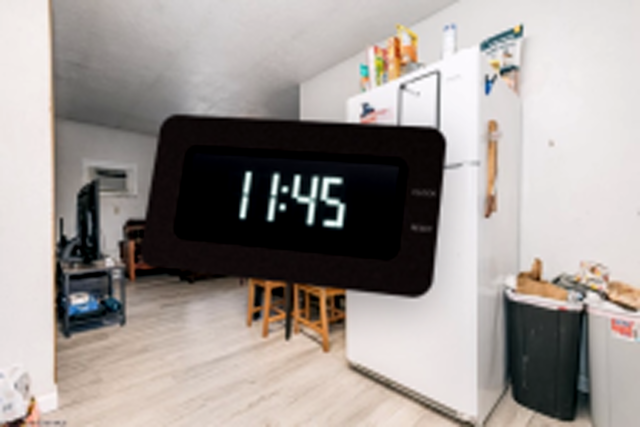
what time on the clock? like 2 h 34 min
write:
11 h 45 min
